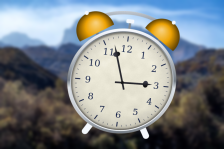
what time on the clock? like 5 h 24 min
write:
2 h 57 min
